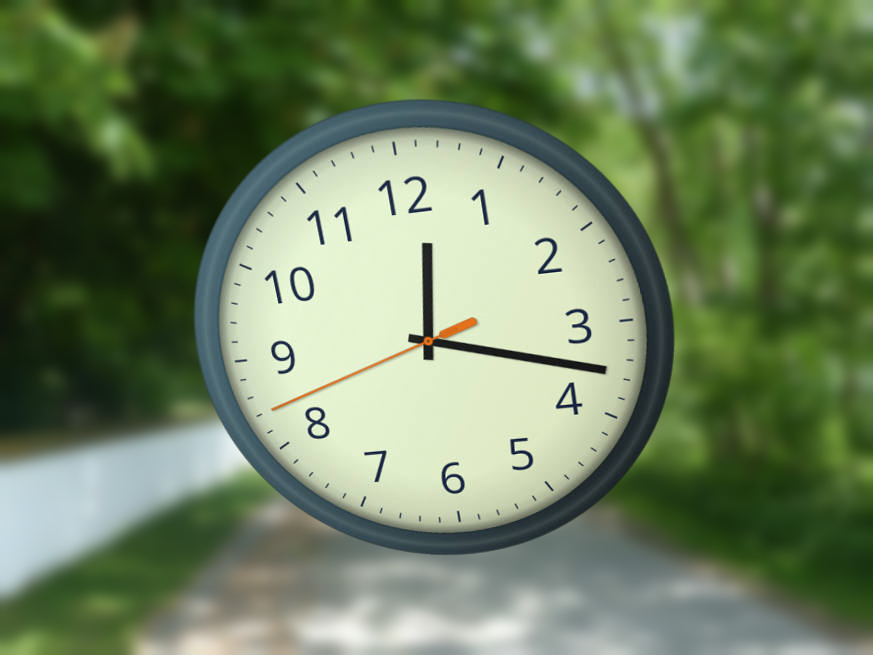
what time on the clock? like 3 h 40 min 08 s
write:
12 h 17 min 42 s
